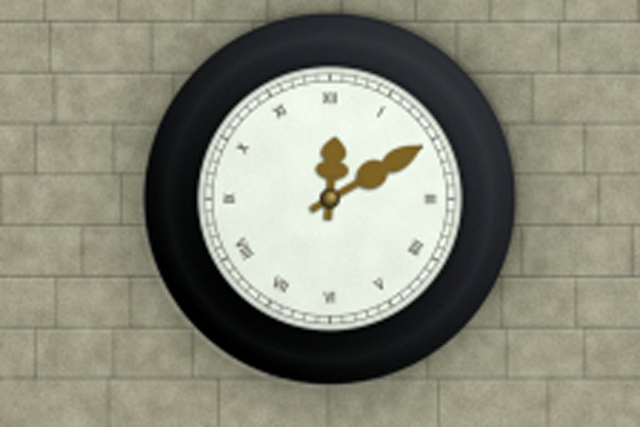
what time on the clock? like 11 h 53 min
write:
12 h 10 min
